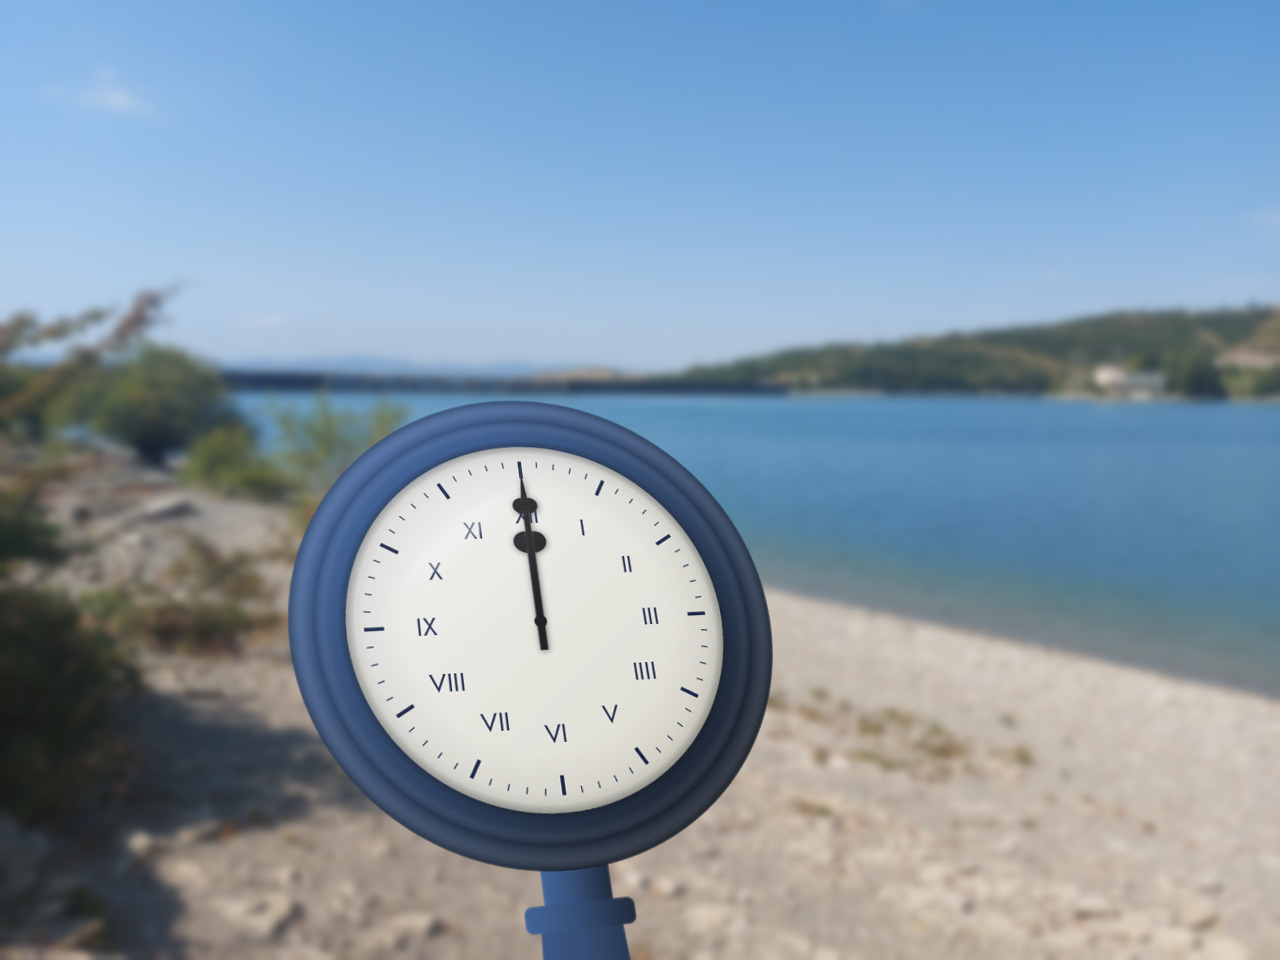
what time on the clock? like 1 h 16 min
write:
12 h 00 min
